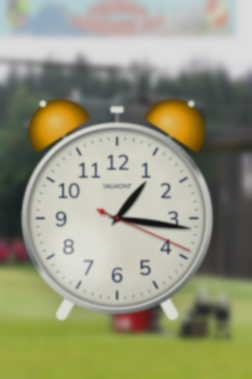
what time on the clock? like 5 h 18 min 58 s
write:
1 h 16 min 19 s
